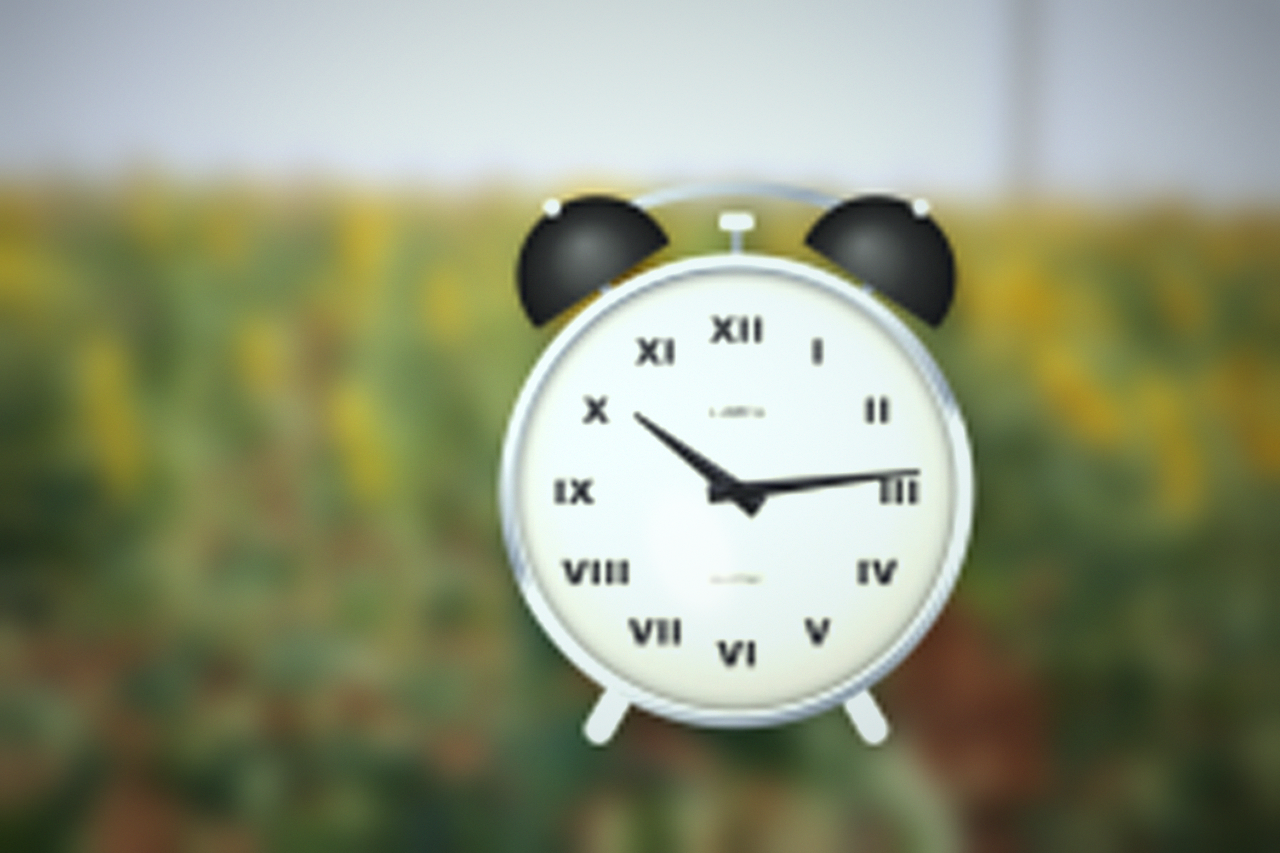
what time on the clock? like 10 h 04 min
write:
10 h 14 min
